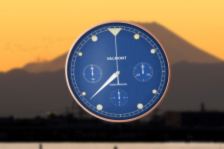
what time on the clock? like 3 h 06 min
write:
7 h 38 min
